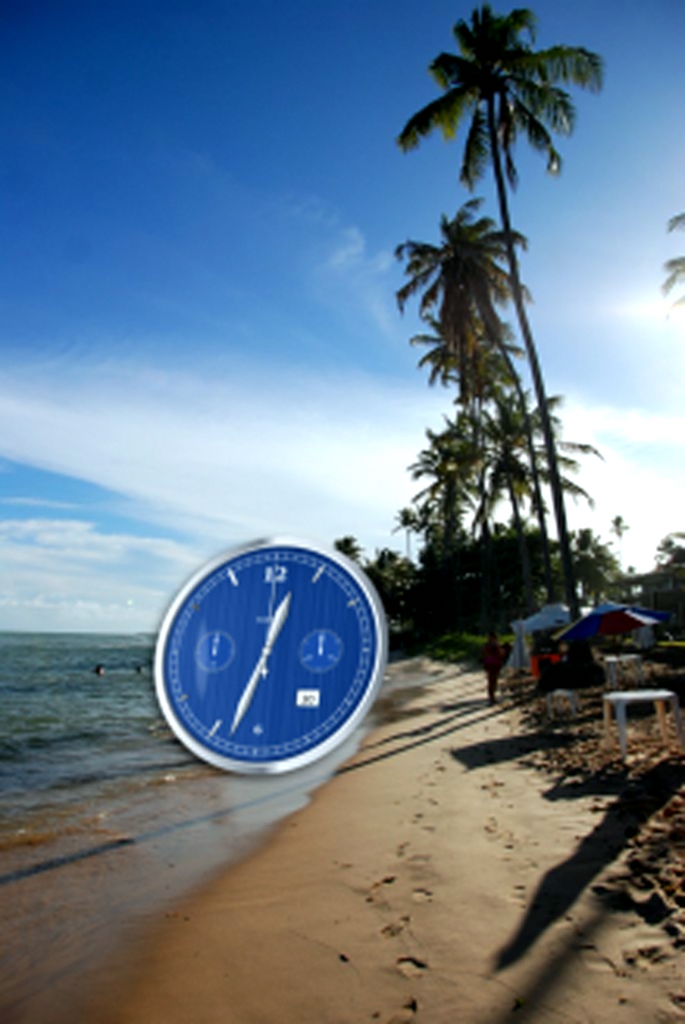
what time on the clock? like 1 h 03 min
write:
12 h 33 min
